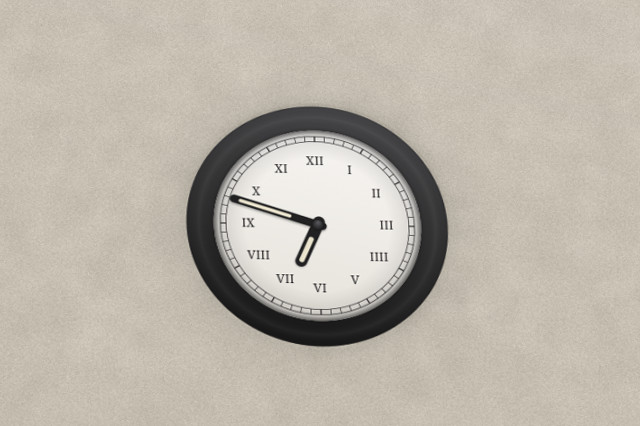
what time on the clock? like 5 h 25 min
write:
6 h 48 min
